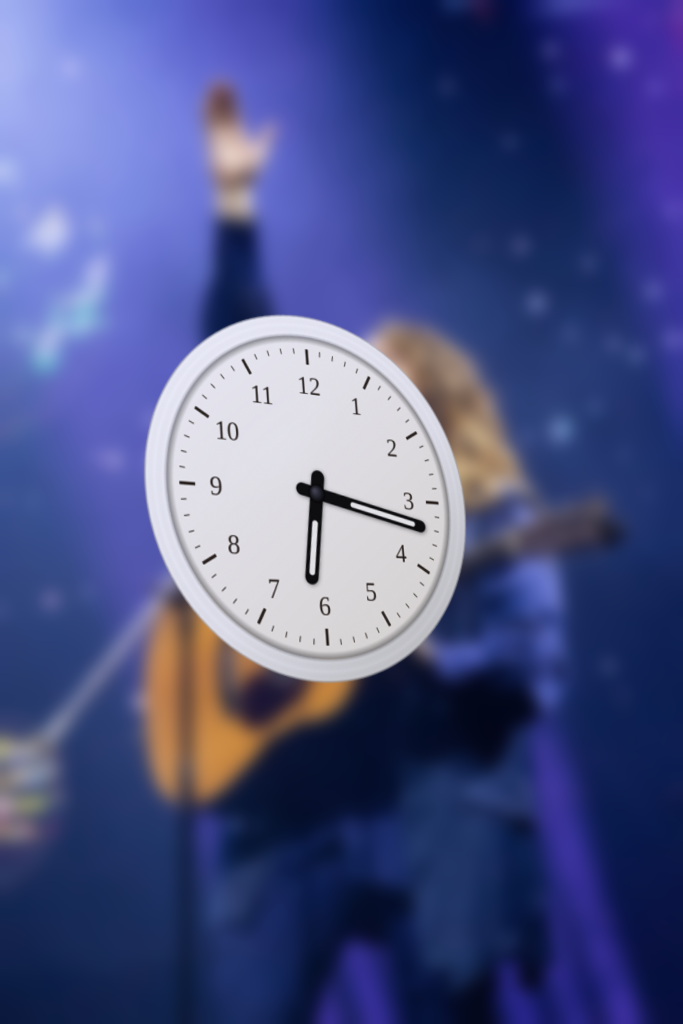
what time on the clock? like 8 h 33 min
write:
6 h 17 min
